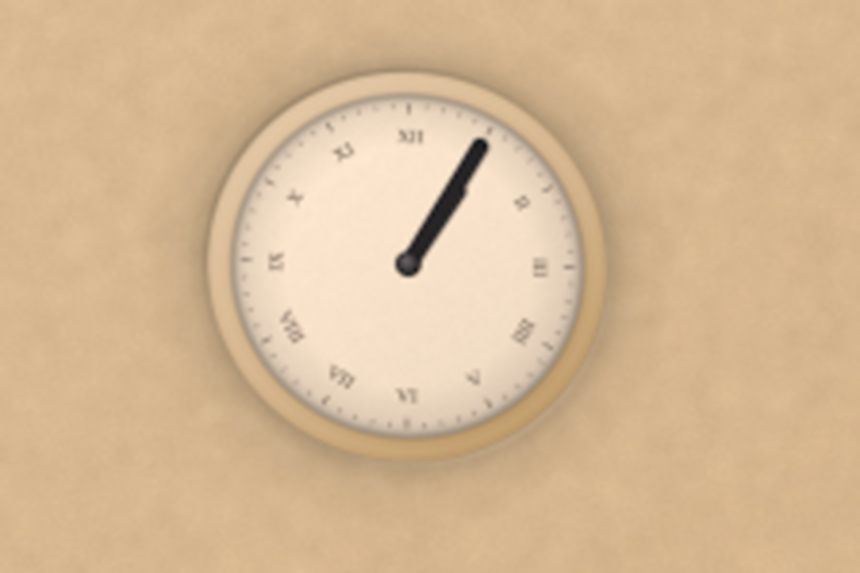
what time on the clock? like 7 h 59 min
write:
1 h 05 min
